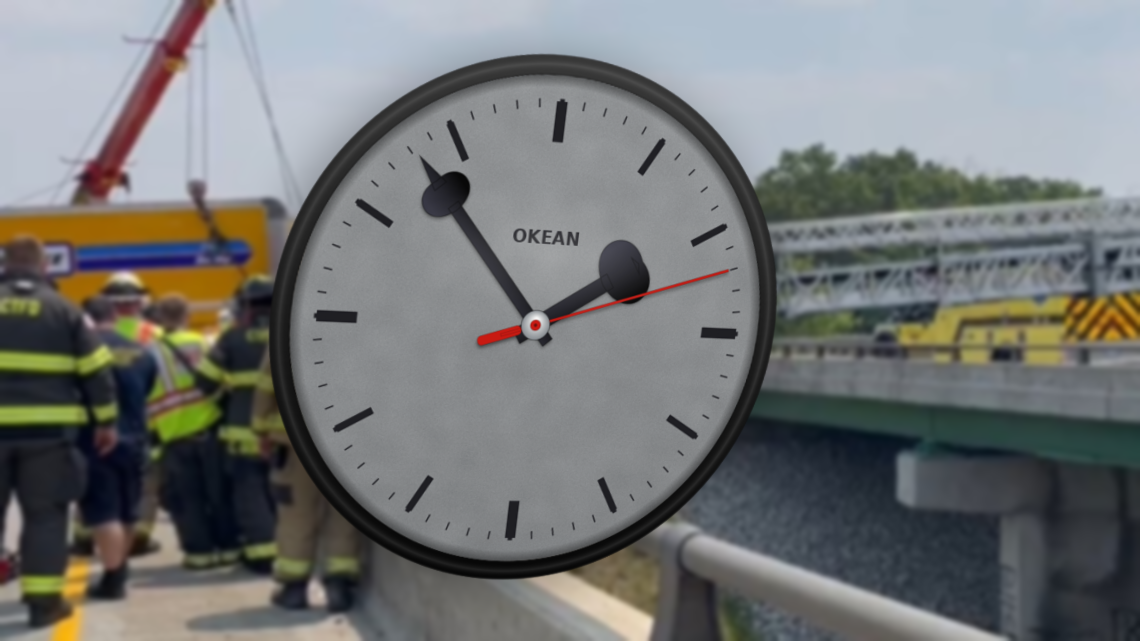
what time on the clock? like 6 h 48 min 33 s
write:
1 h 53 min 12 s
